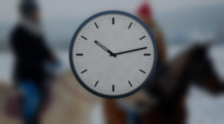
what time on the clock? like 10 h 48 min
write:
10 h 13 min
